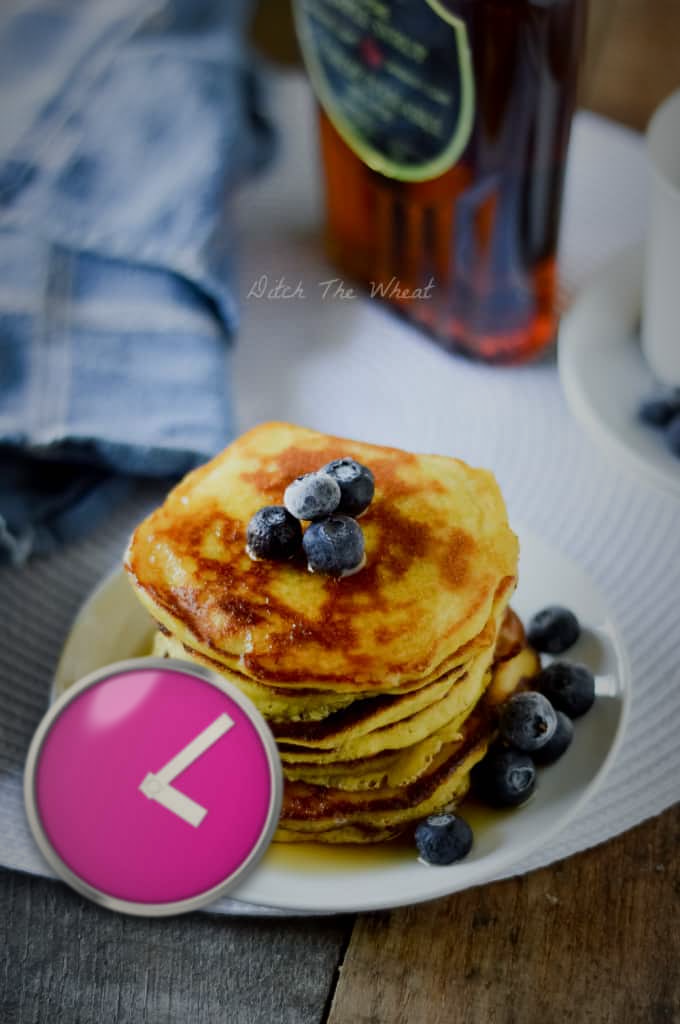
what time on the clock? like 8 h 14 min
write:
4 h 08 min
